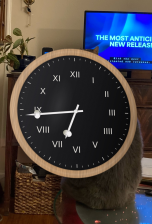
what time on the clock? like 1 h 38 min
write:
6 h 44 min
